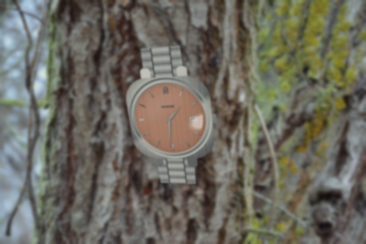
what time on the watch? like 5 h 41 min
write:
1 h 31 min
